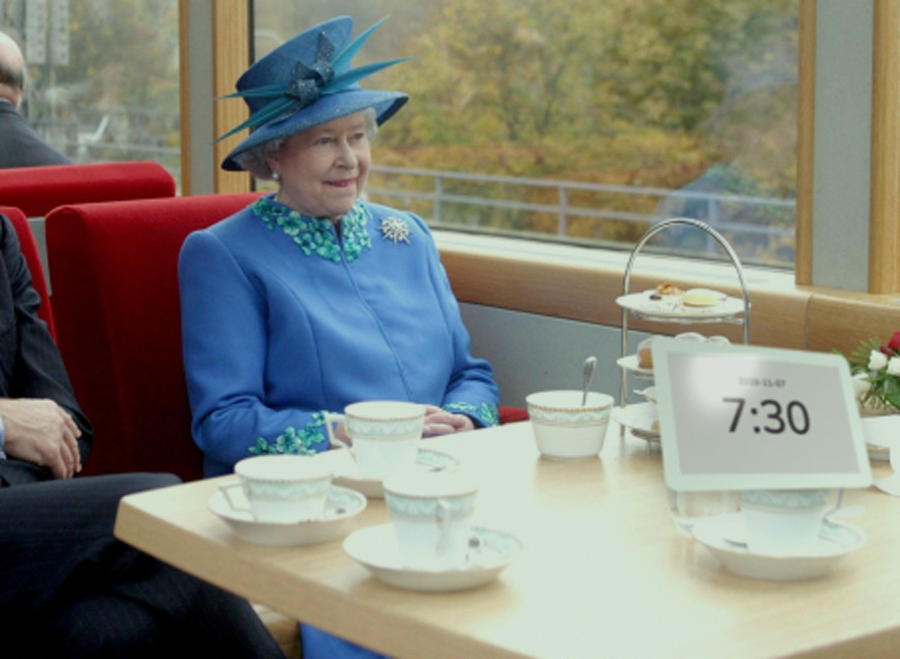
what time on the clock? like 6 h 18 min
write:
7 h 30 min
